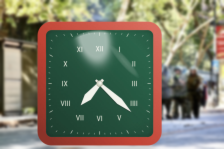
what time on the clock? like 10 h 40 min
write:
7 h 22 min
